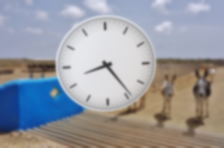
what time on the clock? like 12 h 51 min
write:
8 h 24 min
